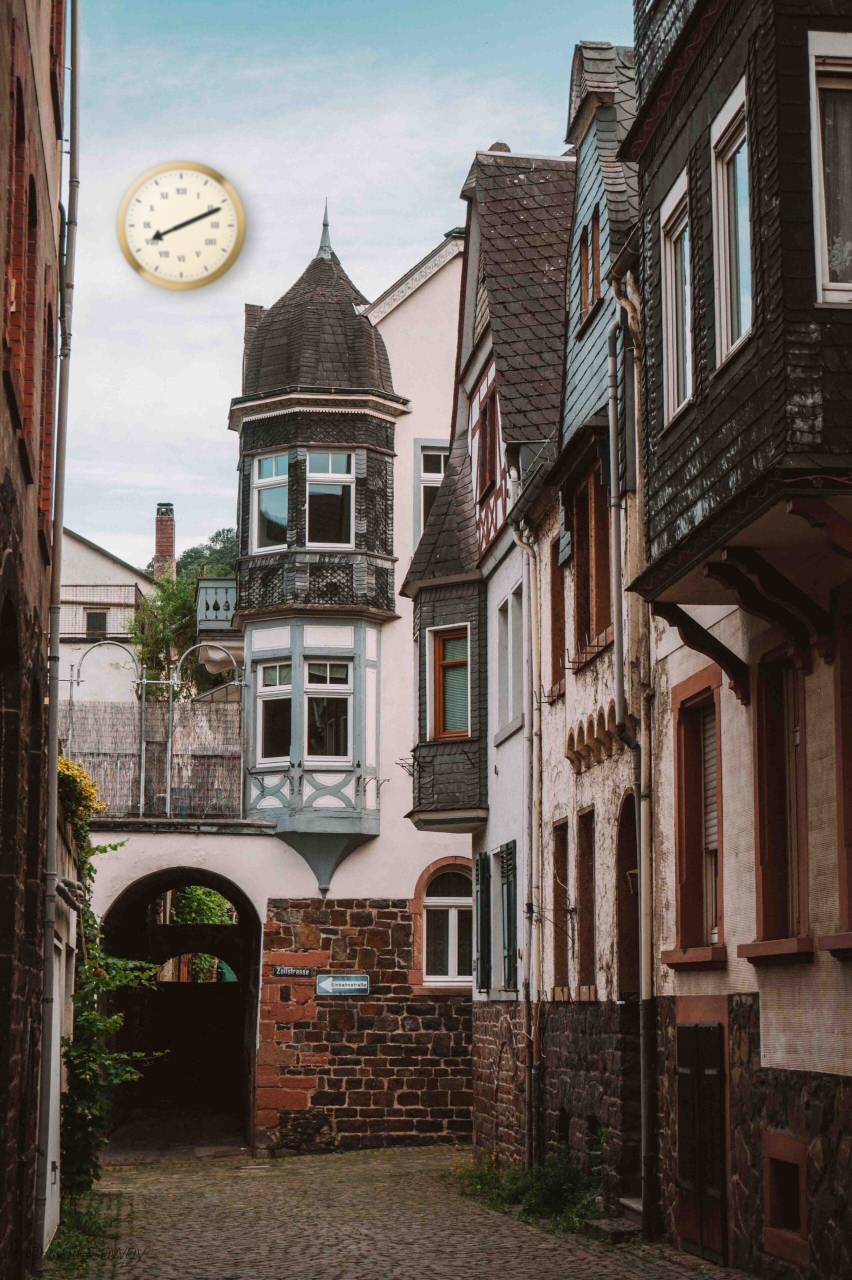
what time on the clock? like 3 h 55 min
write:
8 h 11 min
